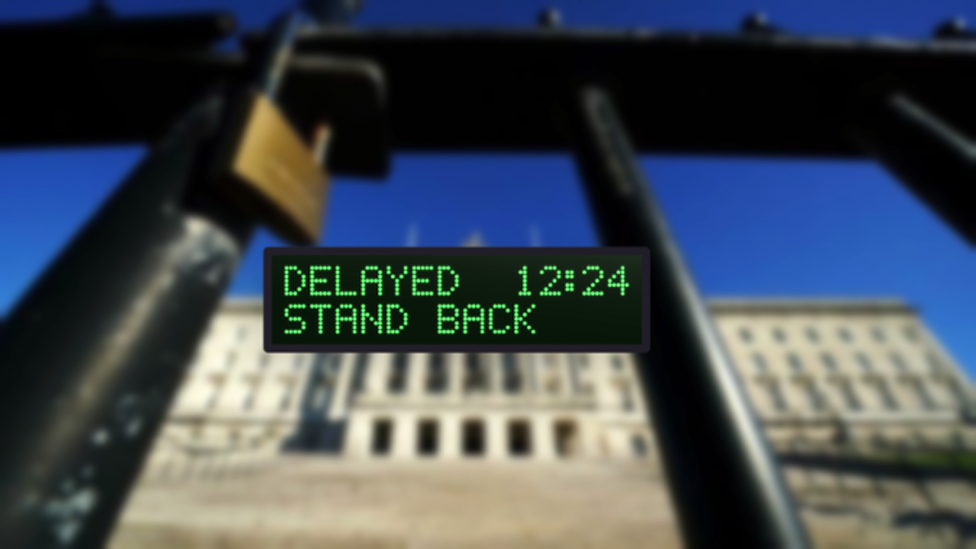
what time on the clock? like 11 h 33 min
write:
12 h 24 min
